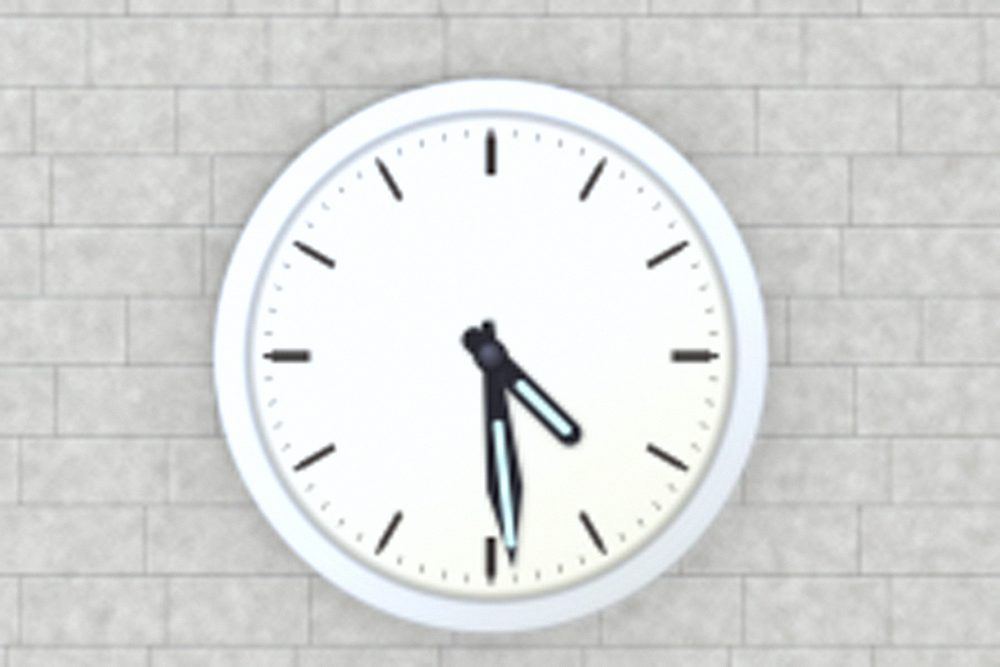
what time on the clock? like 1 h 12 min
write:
4 h 29 min
